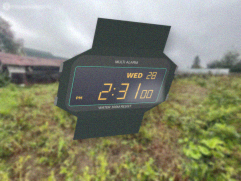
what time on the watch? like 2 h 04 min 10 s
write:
2 h 31 min 00 s
